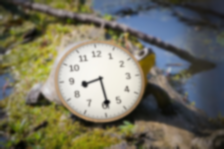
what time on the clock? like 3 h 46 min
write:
8 h 29 min
